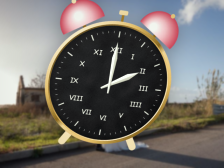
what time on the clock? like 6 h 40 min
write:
2 h 00 min
